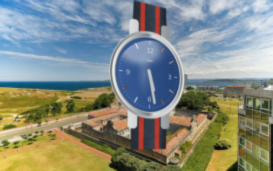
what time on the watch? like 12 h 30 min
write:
5 h 28 min
